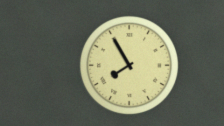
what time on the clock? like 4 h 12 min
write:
7 h 55 min
